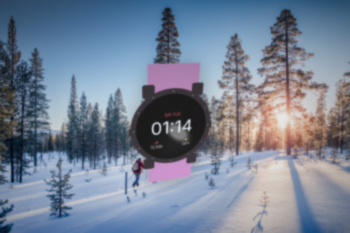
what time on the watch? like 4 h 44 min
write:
1 h 14 min
